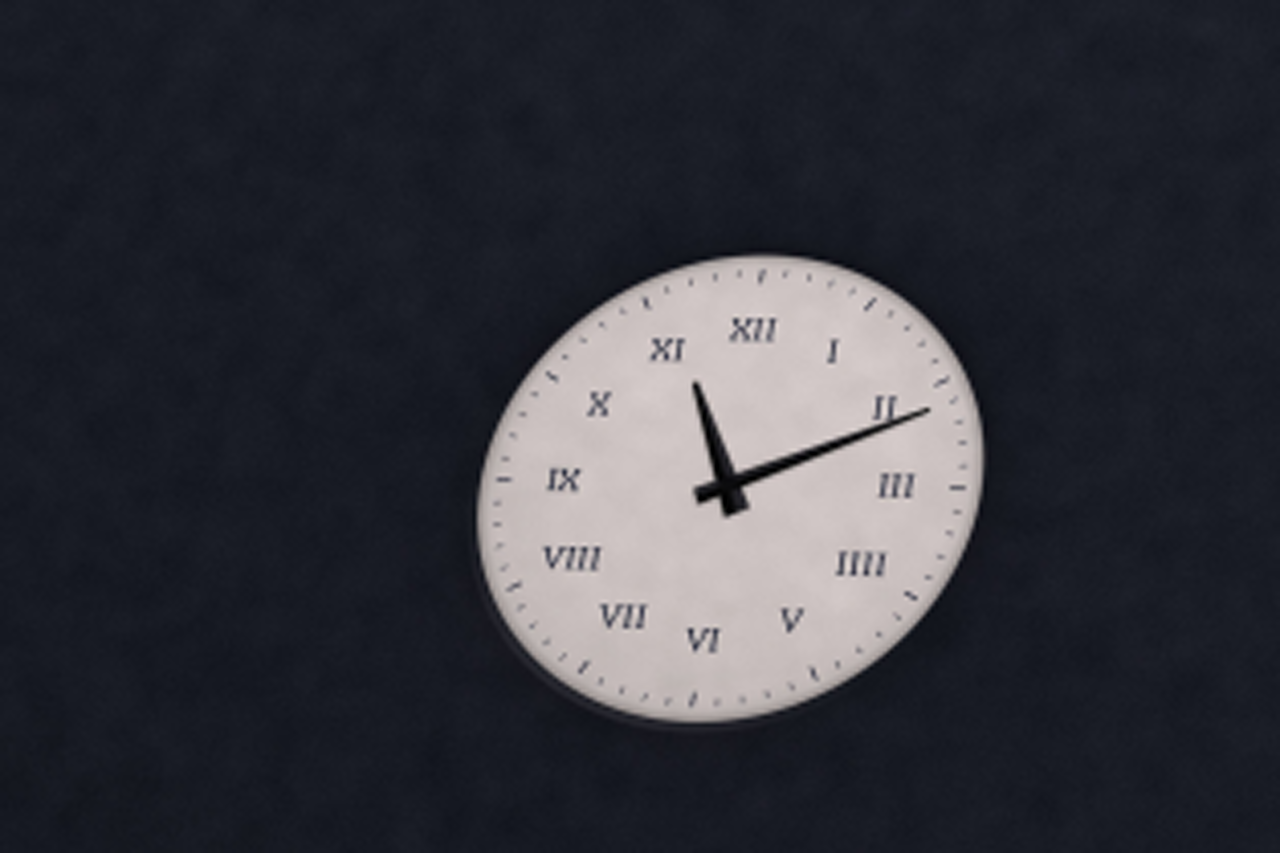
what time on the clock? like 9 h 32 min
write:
11 h 11 min
